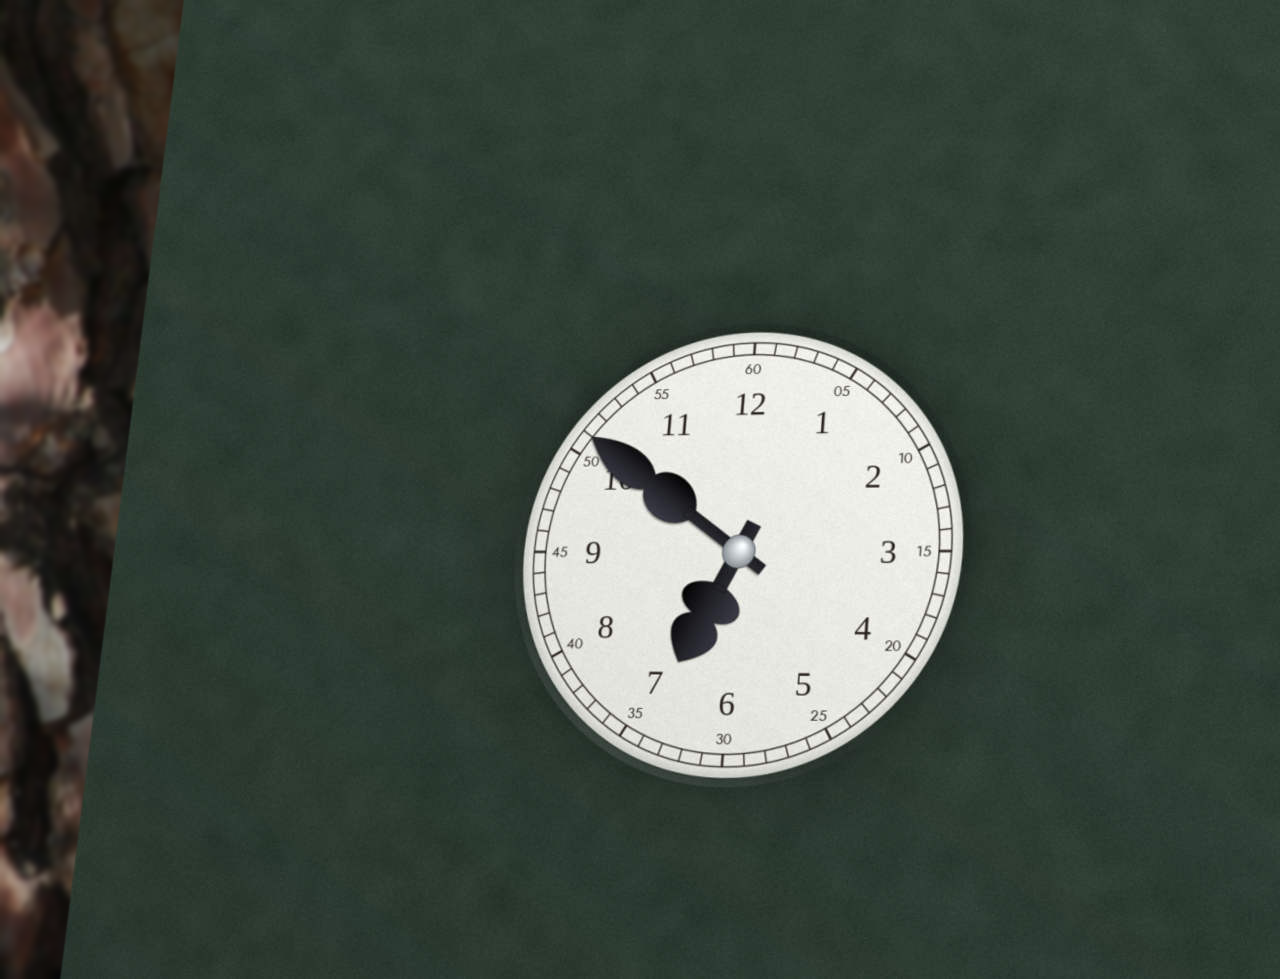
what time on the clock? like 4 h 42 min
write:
6 h 51 min
